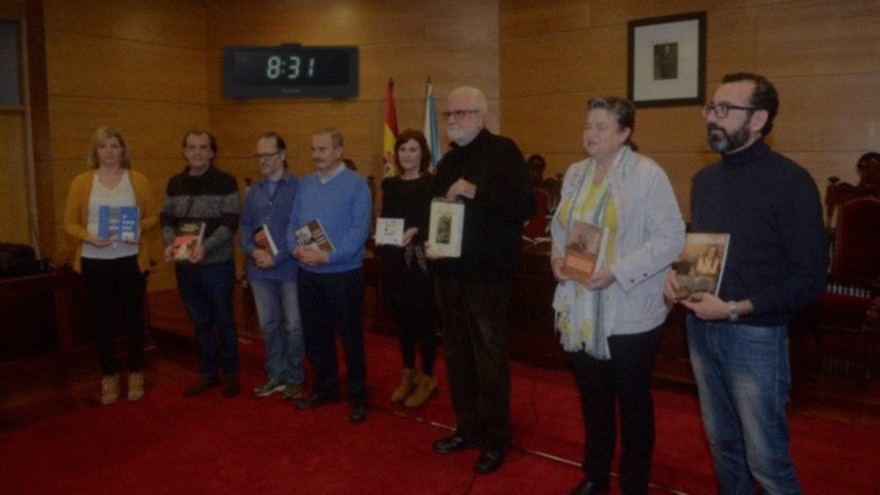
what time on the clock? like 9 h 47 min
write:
8 h 31 min
